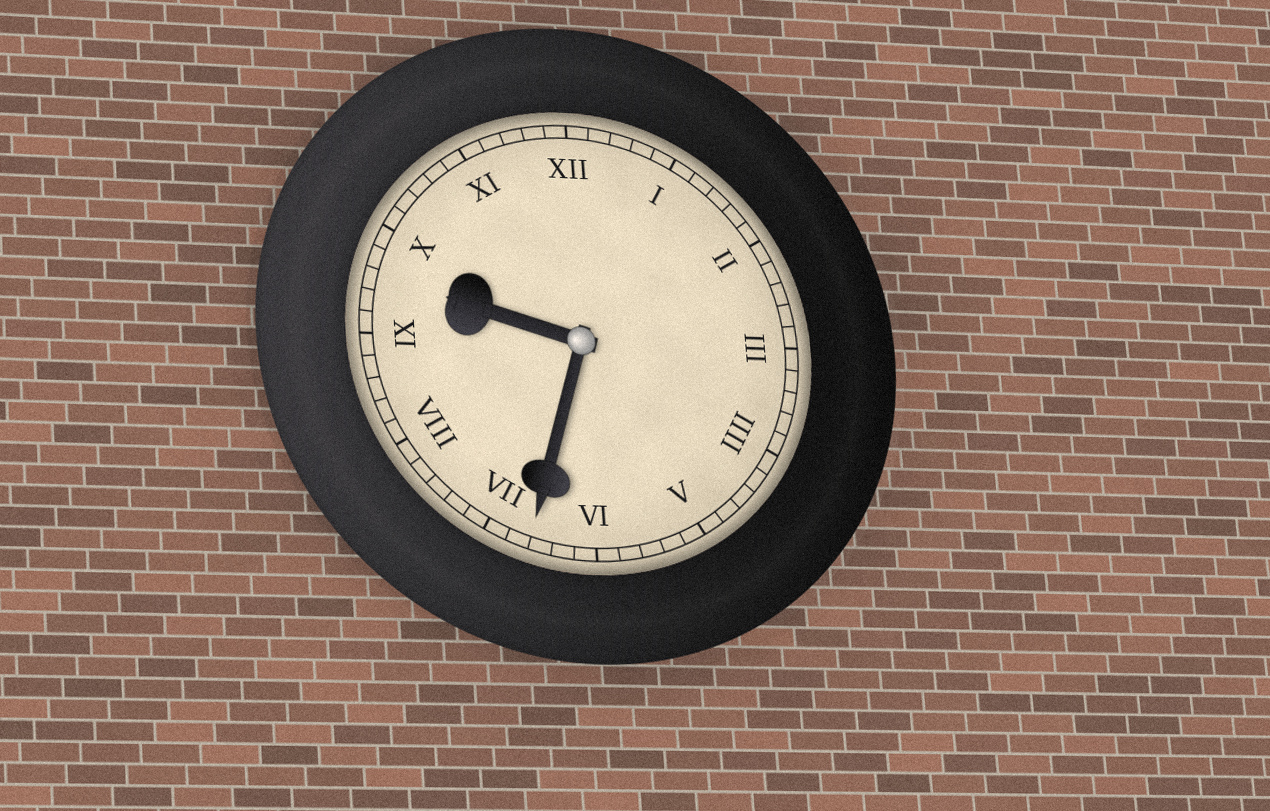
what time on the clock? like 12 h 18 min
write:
9 h 33 min
